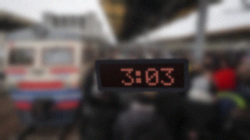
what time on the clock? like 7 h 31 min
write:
3 h 03 min
